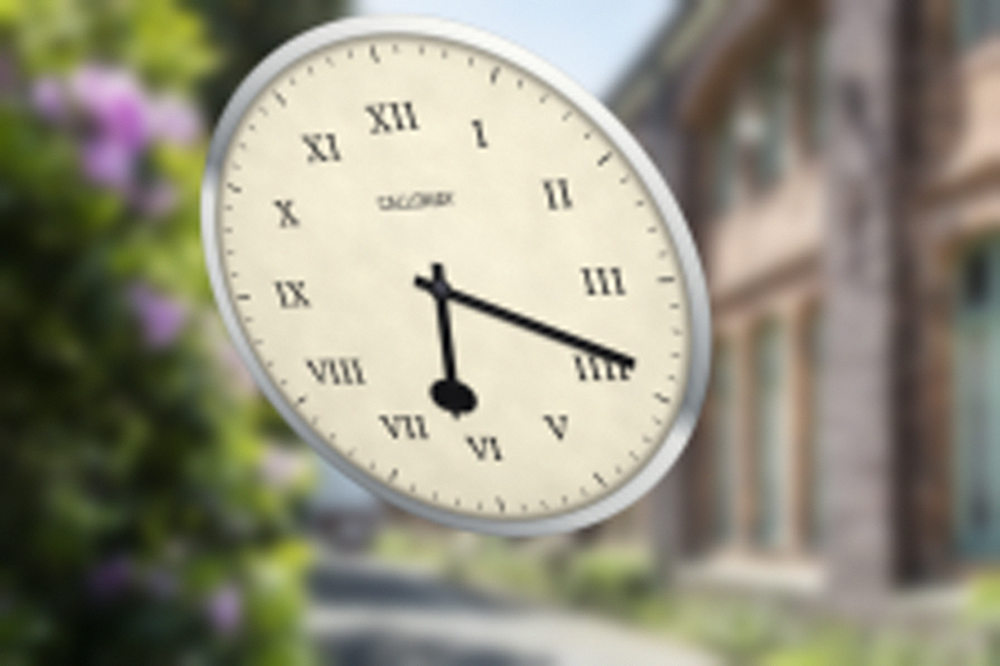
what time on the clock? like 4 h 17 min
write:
6 h 19 min
